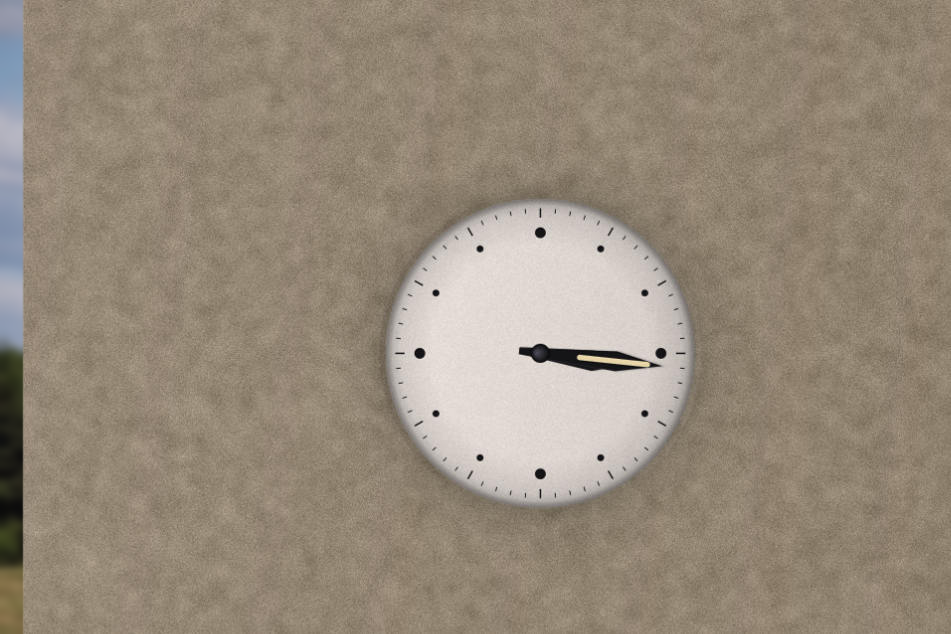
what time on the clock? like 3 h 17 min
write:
3 h 16 min
